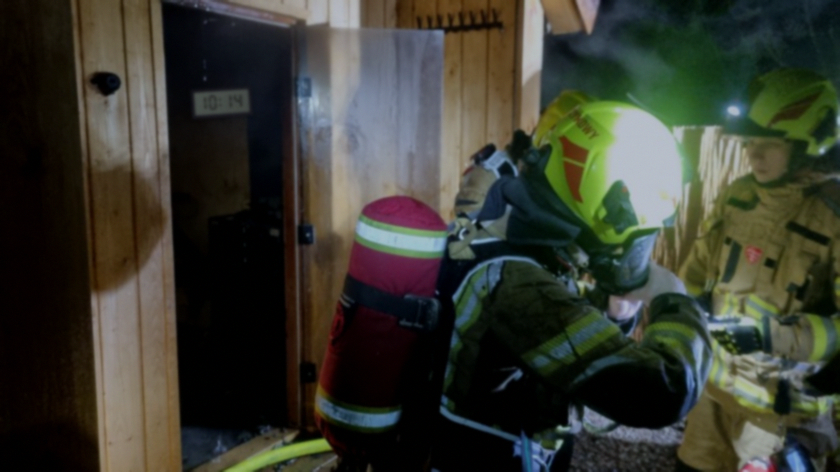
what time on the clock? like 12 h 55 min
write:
10 h 14 min
